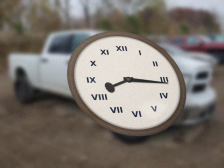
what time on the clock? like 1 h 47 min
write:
8 h 16 min
